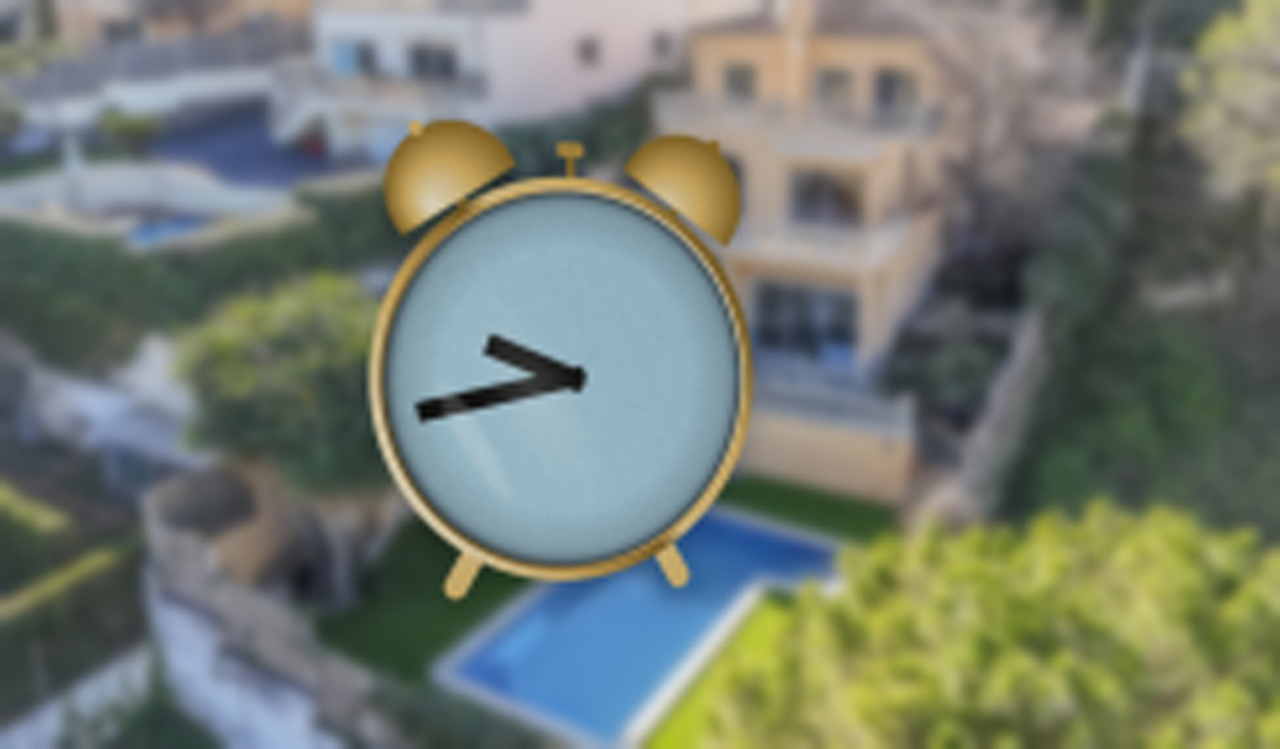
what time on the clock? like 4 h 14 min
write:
9 h 43 min
